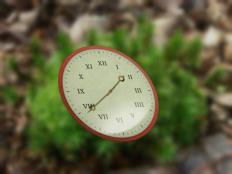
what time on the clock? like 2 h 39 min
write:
1 h 39 min
